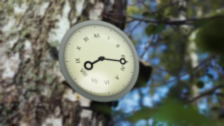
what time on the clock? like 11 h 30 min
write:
8 h 17 min
